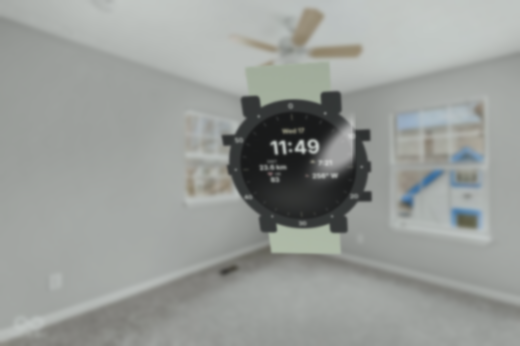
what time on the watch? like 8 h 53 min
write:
11 h 49 min
